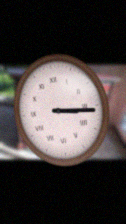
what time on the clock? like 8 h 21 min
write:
3 h 16 min
